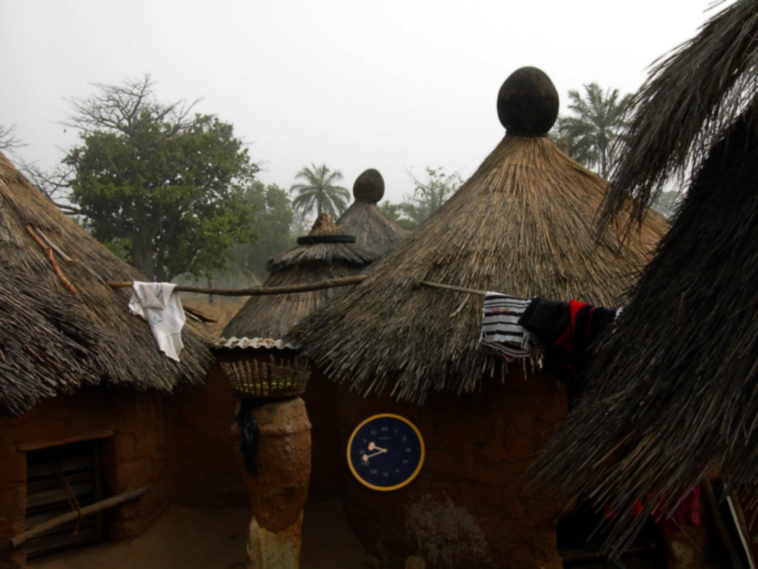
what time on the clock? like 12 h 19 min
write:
9 h 42 min
